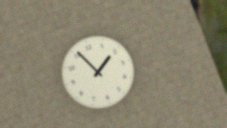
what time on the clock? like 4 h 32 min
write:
1 h 56 min
